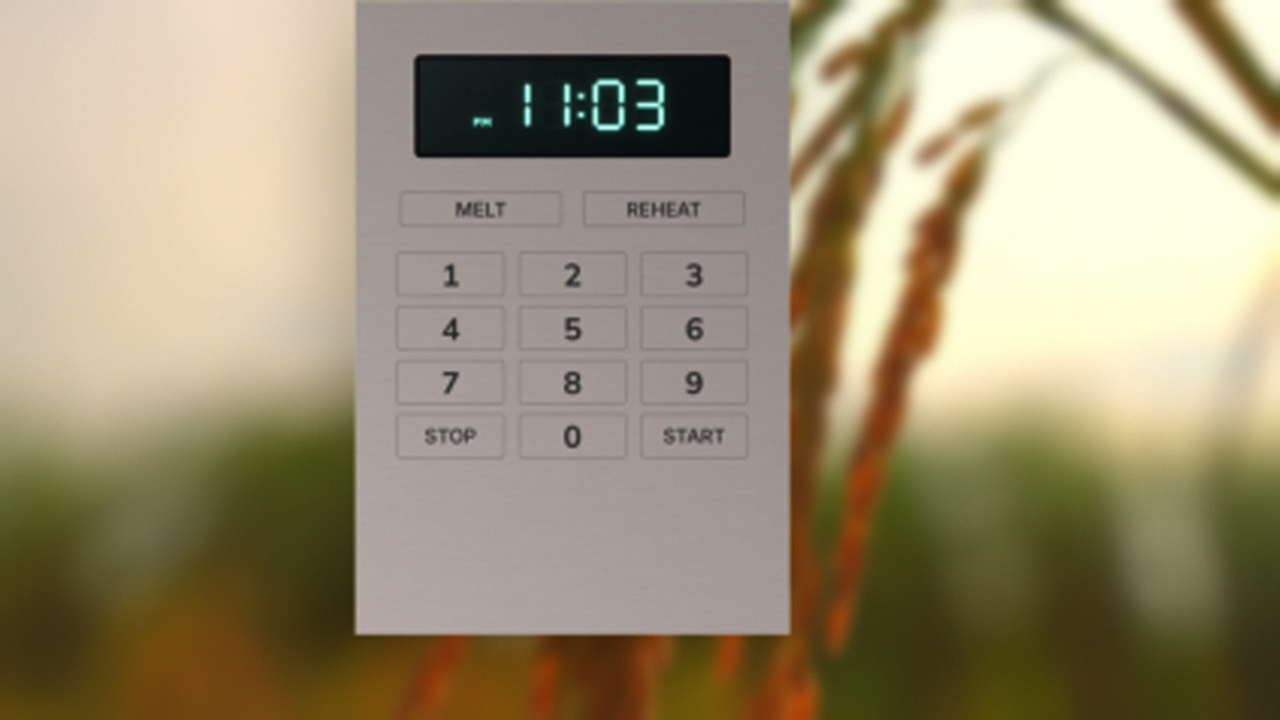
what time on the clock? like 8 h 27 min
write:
11 h 03 min
